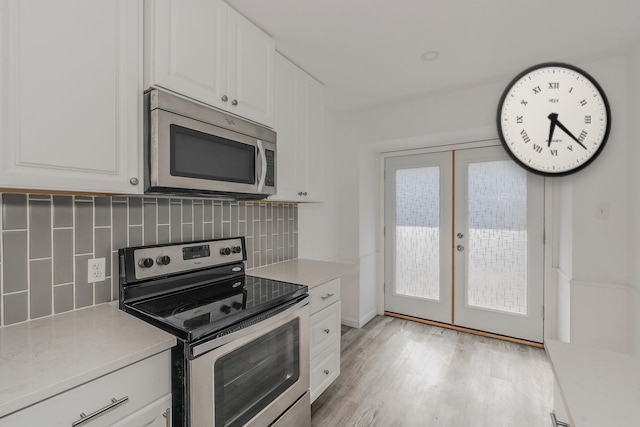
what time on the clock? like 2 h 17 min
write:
6 h 22 min
